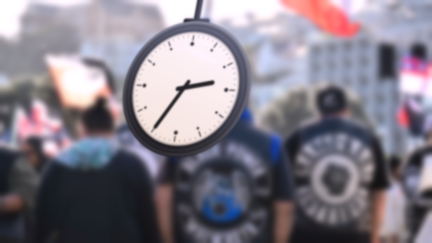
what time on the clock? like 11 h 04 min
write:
2 h 35 min
